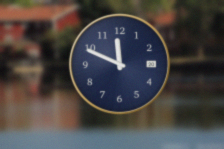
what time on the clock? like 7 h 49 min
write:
11 h 49 min
